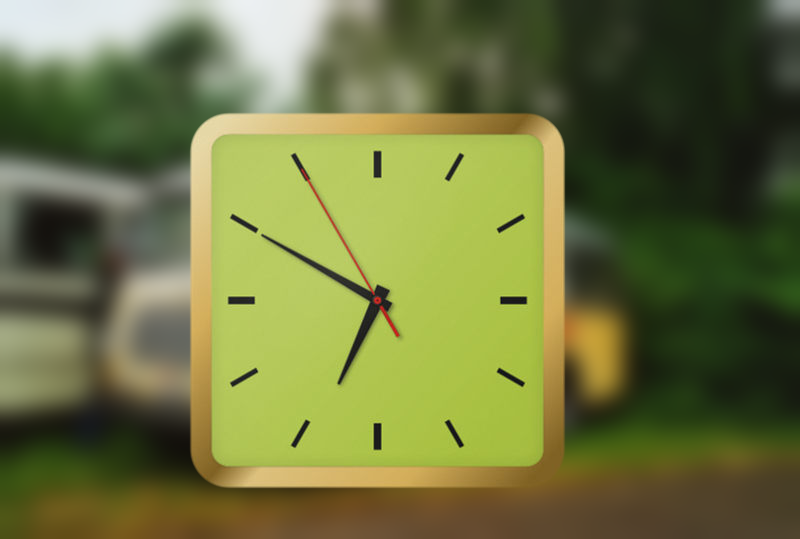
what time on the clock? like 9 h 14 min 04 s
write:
6 h 49 min 55 s
